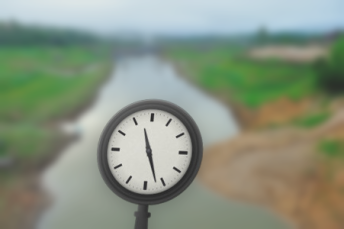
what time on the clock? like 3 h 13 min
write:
11 h 27 min
